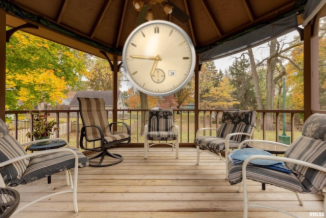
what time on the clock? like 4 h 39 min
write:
6 h 46 min
